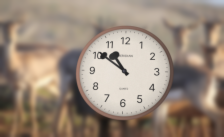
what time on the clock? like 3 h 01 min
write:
10 h 51 min
